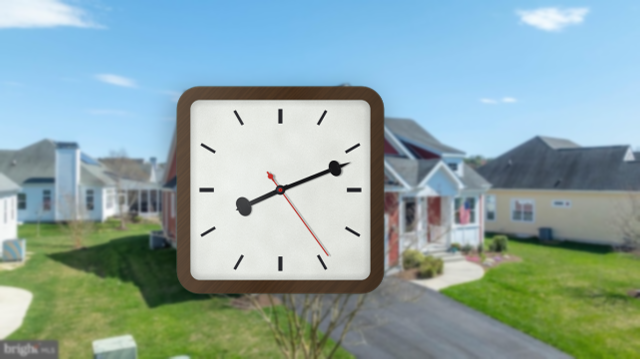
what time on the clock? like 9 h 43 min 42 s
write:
8 h 11 min 24 s
